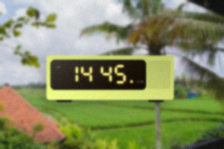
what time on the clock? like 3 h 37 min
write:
14 h 45 min
